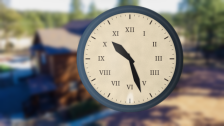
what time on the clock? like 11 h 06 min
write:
10 h 27 min
